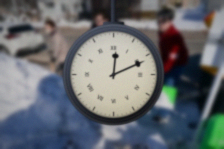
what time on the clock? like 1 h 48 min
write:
12 h 11 min
